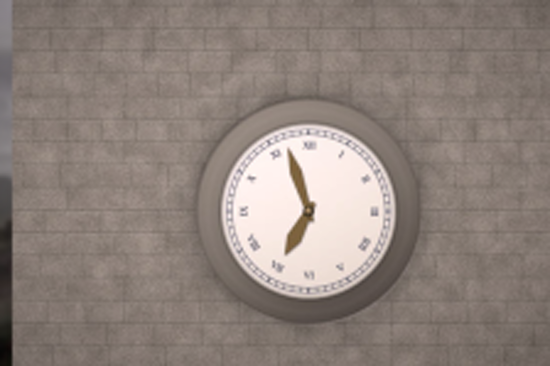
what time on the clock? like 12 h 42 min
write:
6 h 57 min
